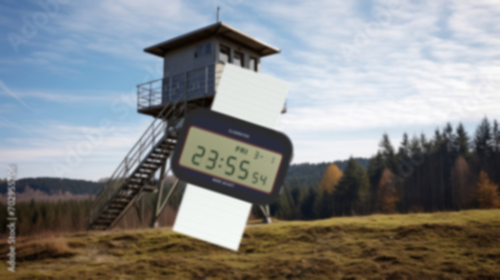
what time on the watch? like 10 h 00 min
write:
23 h 55 min
